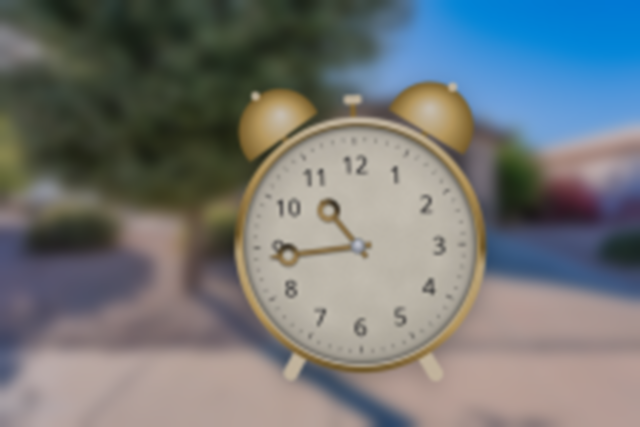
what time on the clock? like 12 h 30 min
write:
10 h 44 min
